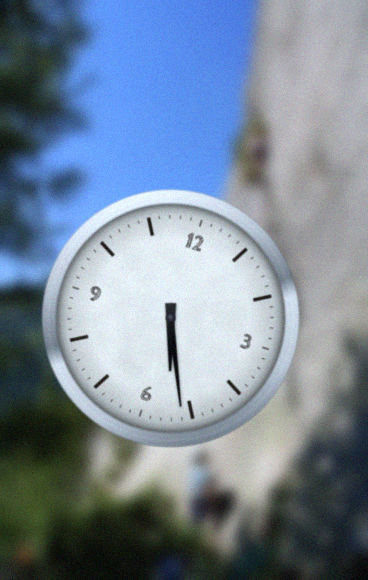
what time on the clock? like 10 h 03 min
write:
5 h 26 min
